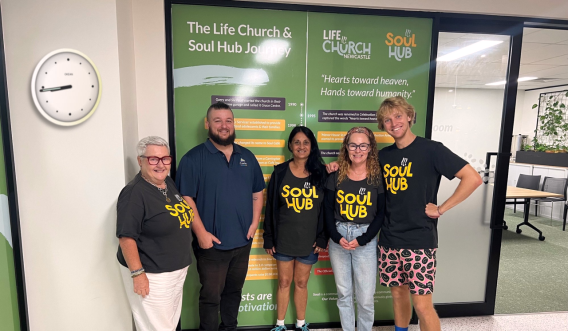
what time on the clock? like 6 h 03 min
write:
8 h 44 min
